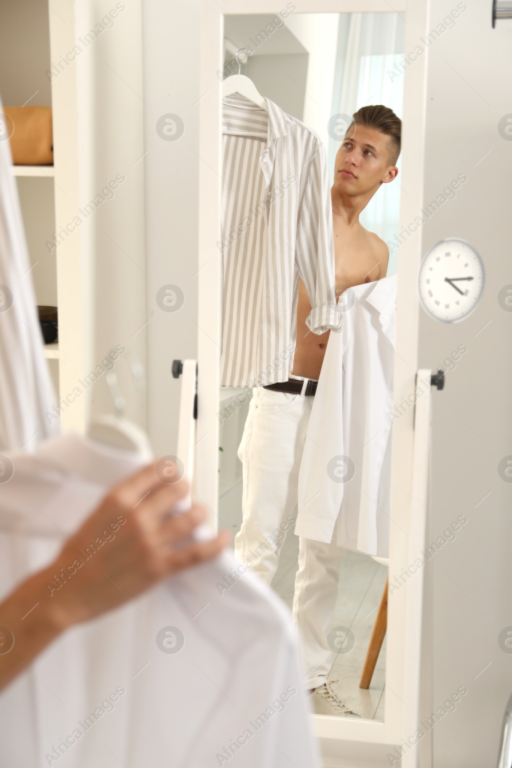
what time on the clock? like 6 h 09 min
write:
4 h 15 min
